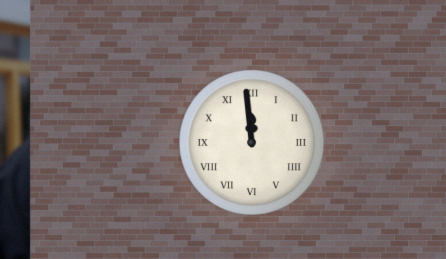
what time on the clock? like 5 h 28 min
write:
11 h 59 min
